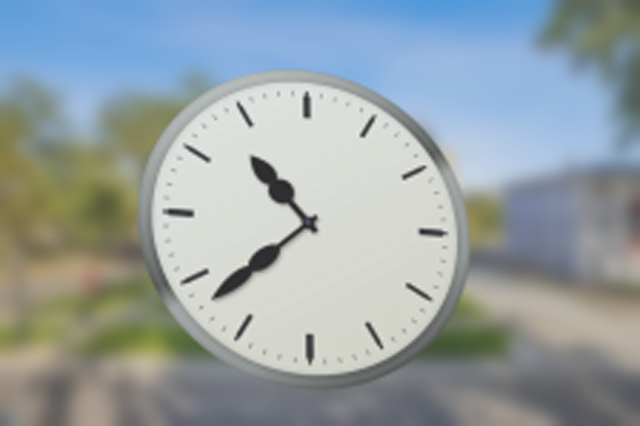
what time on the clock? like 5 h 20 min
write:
10 h 38 min
